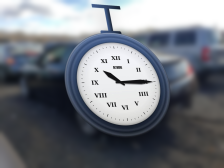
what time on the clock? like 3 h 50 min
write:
10 h 15 min
